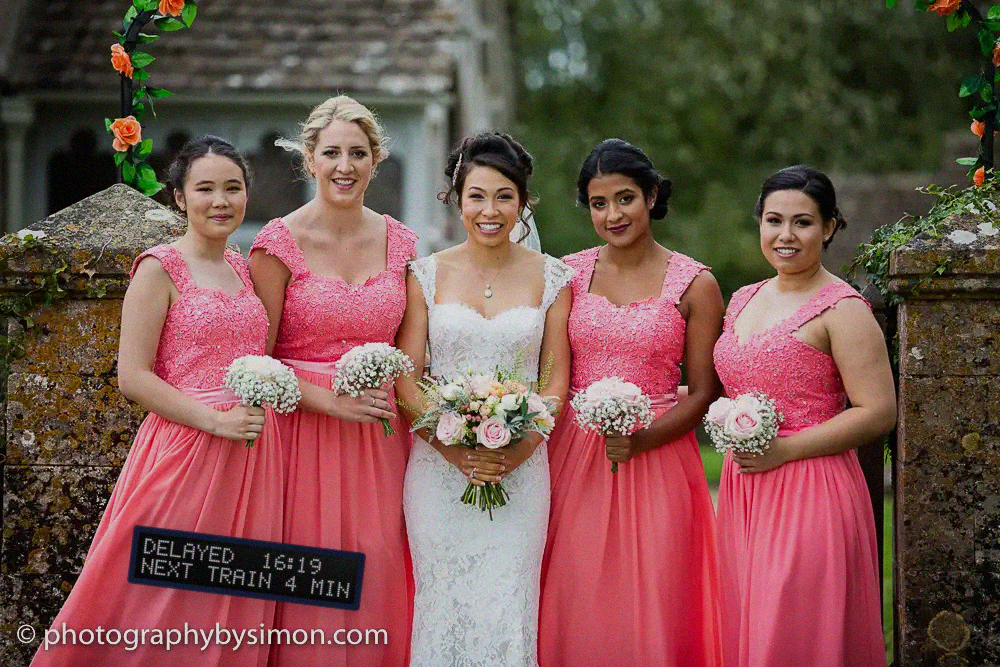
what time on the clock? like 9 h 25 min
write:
16 h 19 min
